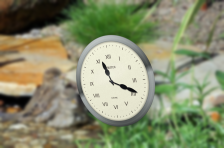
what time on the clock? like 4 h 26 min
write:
11 h 19 min
